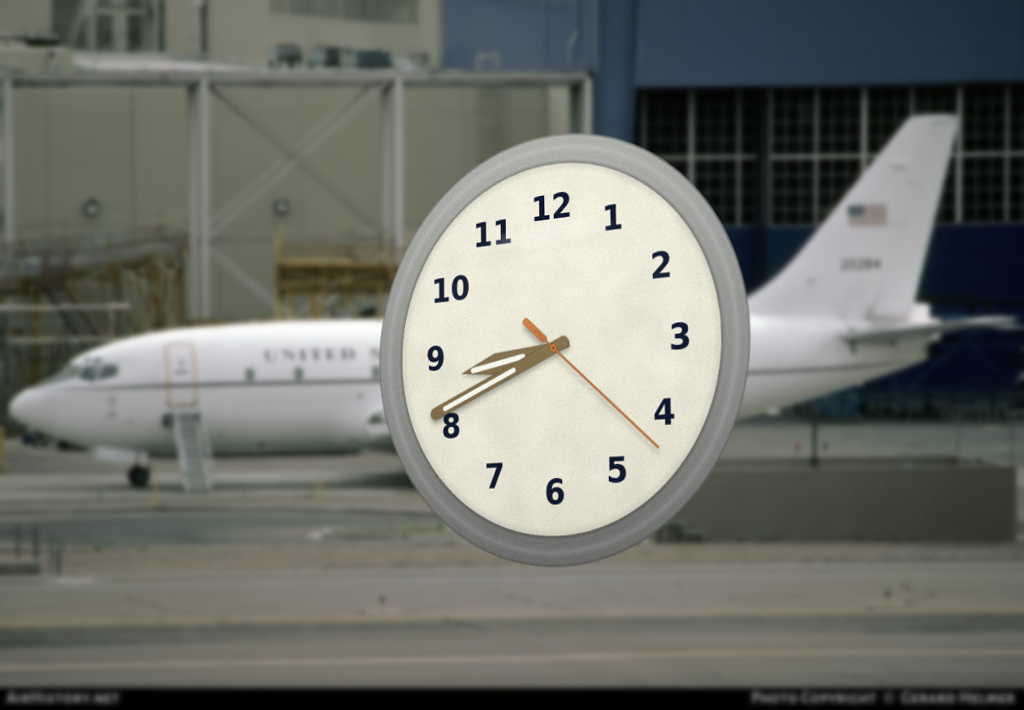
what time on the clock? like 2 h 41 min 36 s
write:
8 h 41 min 22 s
